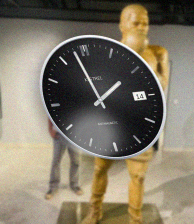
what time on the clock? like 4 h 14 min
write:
1 h 58 min
